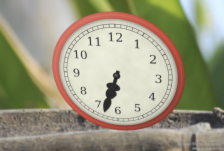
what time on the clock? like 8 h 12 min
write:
6 h 33 min
